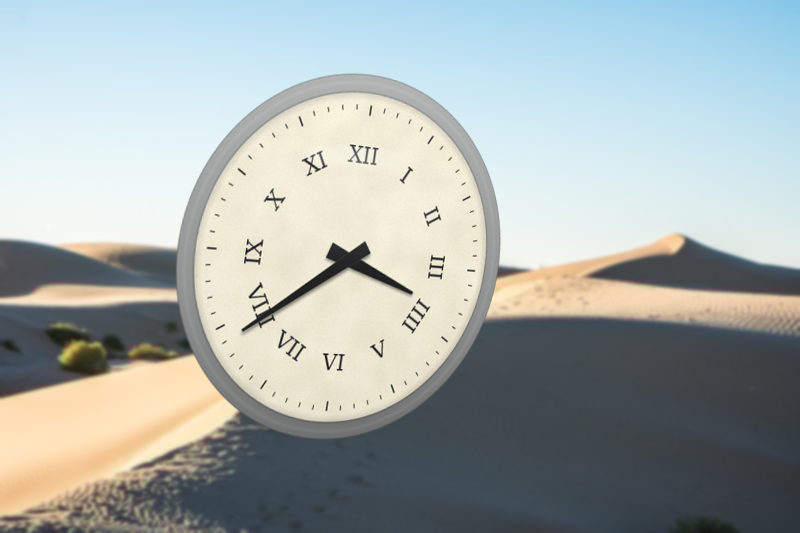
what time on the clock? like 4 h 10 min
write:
3 h 39 min
